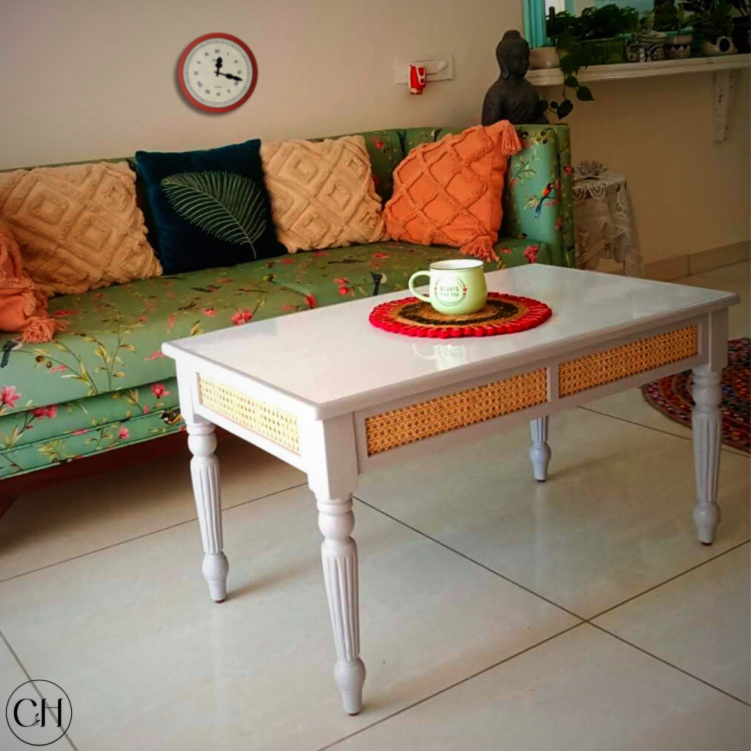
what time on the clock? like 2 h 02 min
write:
12 h 18 min
